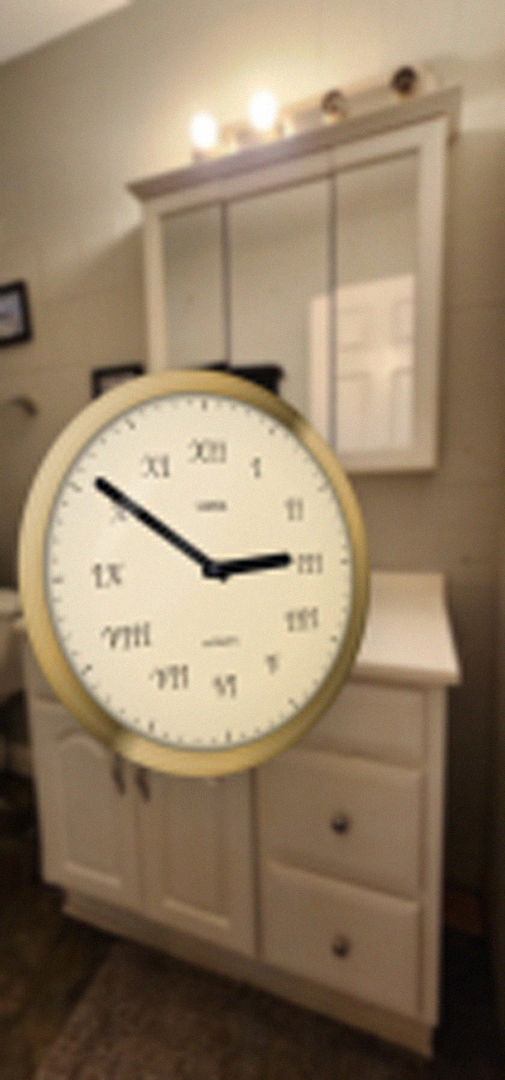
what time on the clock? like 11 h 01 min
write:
2 h 51 min
